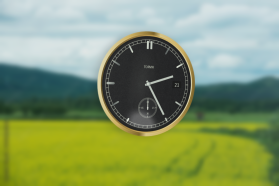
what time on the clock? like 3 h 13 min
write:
2 h 25 min
